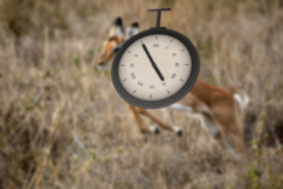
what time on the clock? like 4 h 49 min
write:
4 h 55 min
